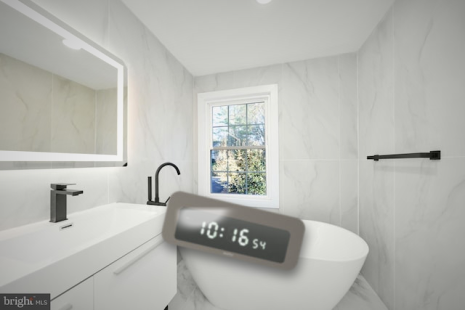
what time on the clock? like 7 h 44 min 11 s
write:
10 h 16 min 54 s
